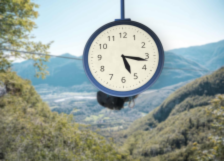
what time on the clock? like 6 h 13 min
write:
5 h 17 min
